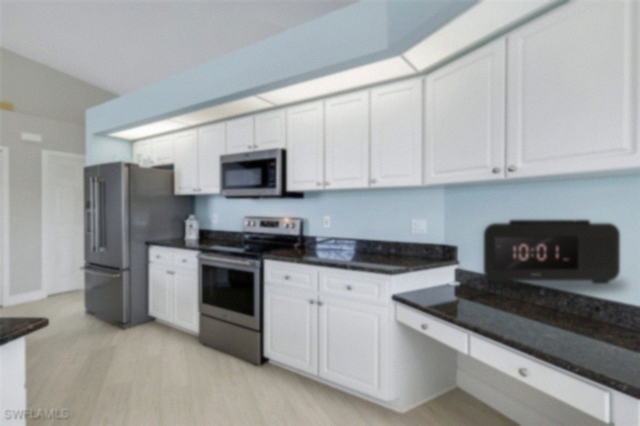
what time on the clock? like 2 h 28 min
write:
10 h 01 min
